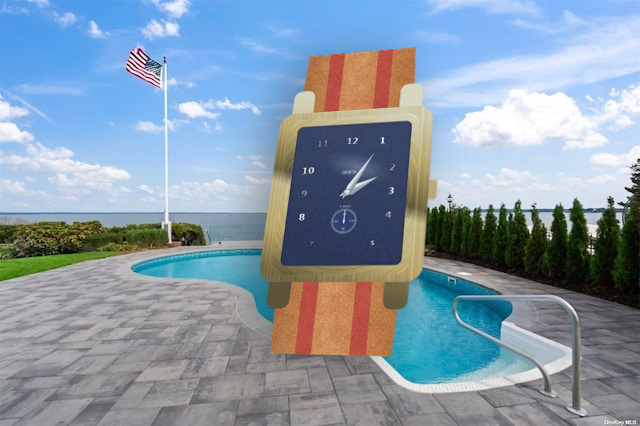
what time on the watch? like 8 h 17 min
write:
2 h 05 min
